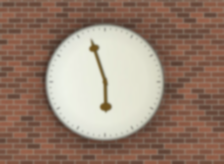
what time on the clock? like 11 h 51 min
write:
5 h 57 min
